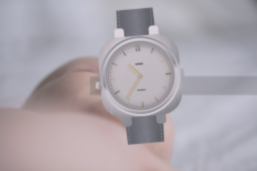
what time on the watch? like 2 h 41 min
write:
10 h 36 min
